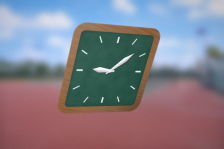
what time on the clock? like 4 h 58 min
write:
9 h 08 min
